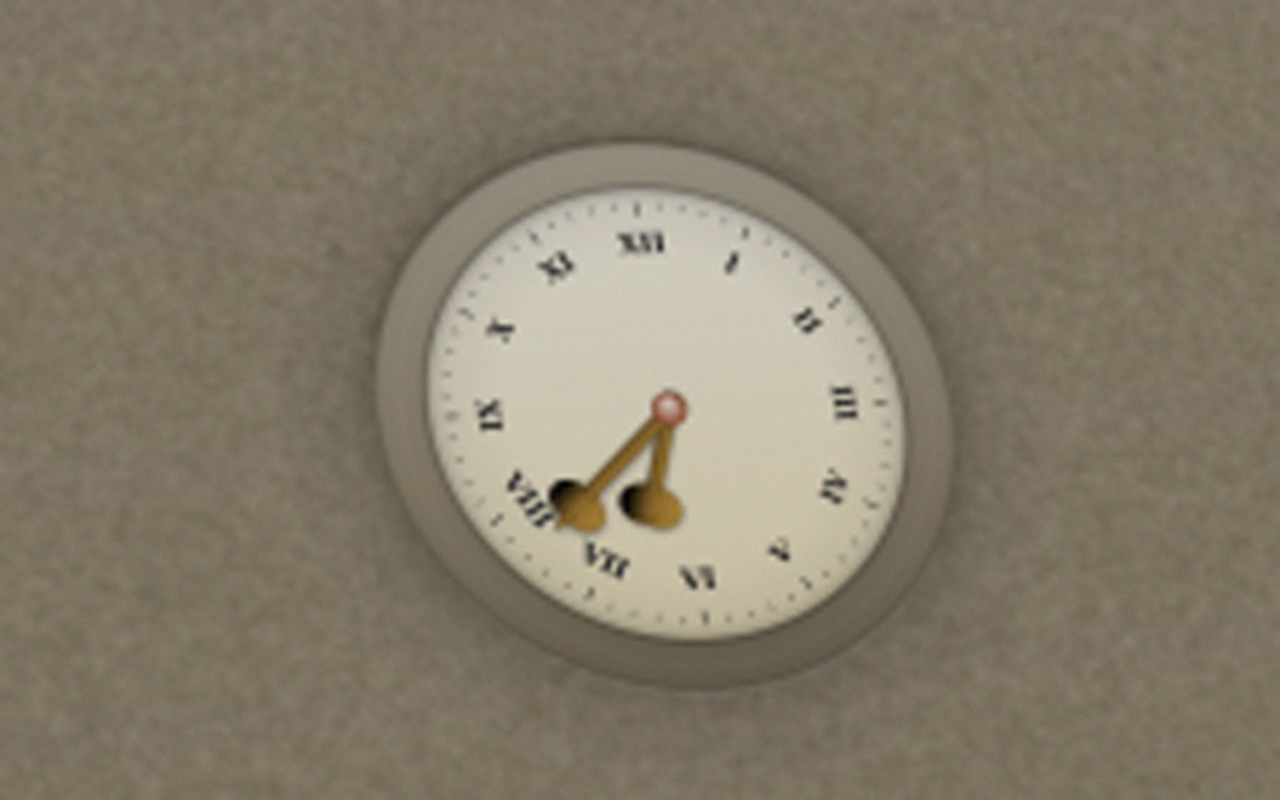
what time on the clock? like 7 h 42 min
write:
6 h 38 min
